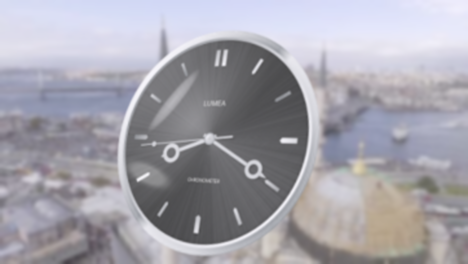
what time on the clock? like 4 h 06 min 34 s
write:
8 h 19 min 44 s
